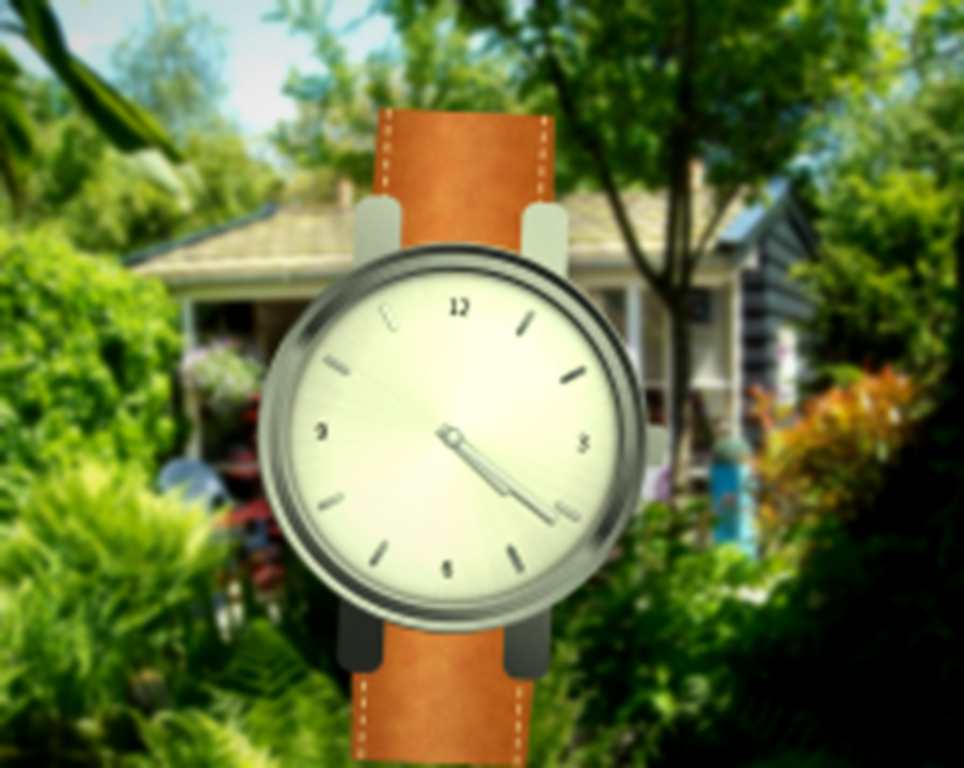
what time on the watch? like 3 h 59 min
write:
4 h 21 min
